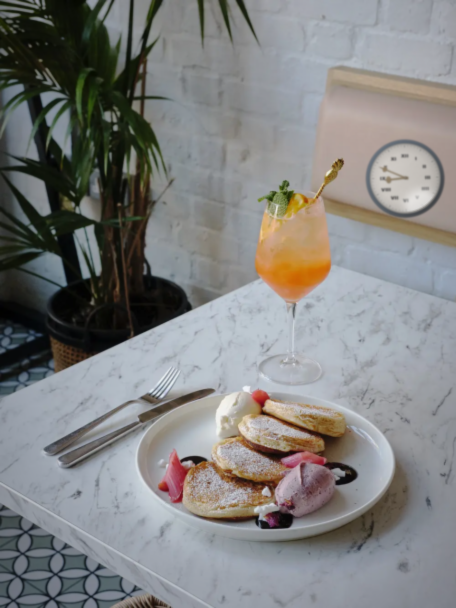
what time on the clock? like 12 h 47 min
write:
8 h 49 min
